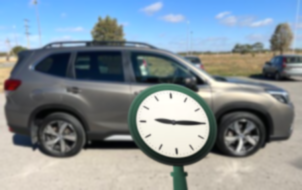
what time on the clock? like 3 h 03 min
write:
9 h 15 min
